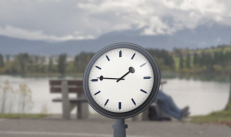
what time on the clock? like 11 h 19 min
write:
1 h 46 min
